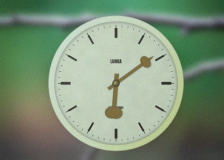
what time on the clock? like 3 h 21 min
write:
6 h 09 min
